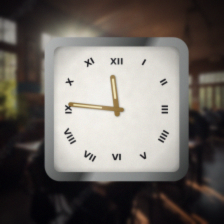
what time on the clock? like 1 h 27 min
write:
11 h 46 min
